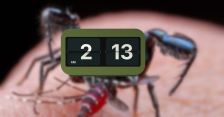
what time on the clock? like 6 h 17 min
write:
2 h 13 min
